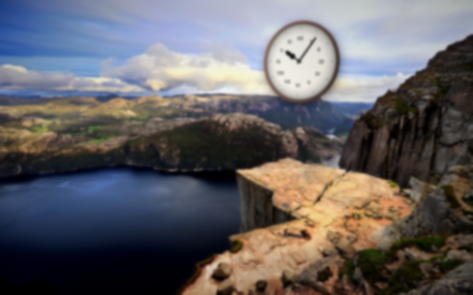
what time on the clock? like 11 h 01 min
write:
10 h 06 min
